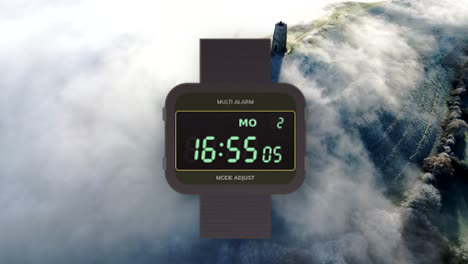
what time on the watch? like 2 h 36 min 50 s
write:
16 h 55 min 05 s
